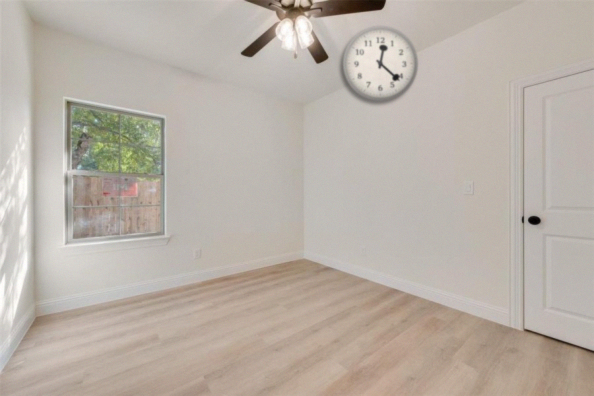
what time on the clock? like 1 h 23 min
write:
12 h 22 min
